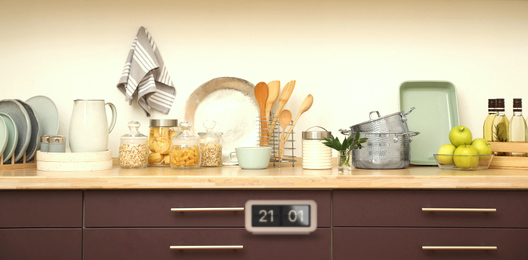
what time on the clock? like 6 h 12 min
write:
21 h 01 min
